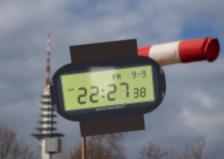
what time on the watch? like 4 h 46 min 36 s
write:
22 h 27 min 38 s
